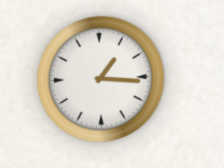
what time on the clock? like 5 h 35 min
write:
1 h 16 min
